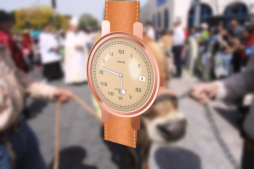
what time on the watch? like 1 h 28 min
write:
5 h 47 min
